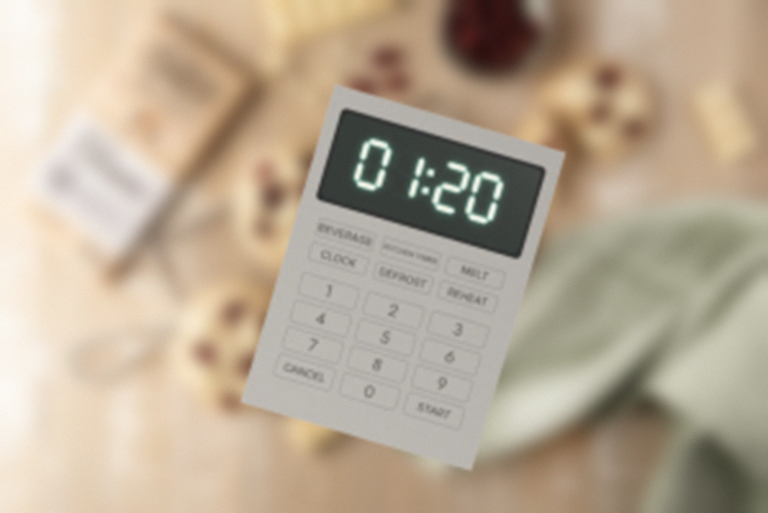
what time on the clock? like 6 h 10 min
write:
1 h 20 min
